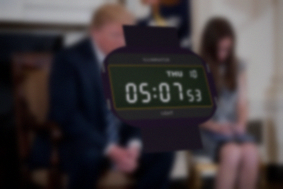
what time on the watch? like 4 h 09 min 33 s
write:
5 h 07 min 53 s
